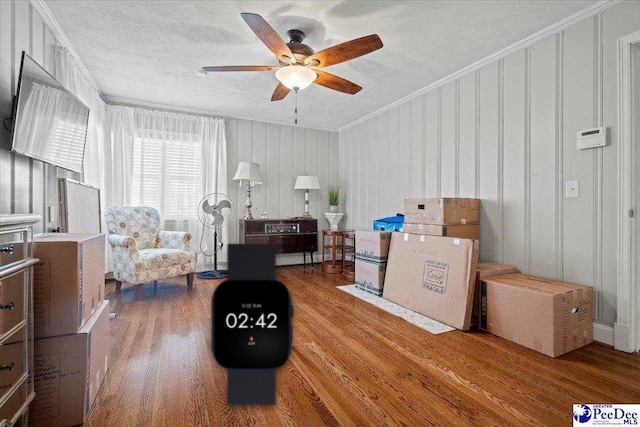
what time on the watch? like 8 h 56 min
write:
2 h 42 min
